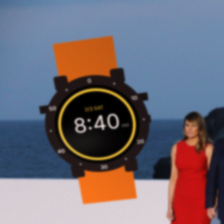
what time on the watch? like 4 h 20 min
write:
8 h 40 min
